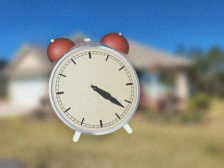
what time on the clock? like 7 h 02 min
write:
4 h 22 min
